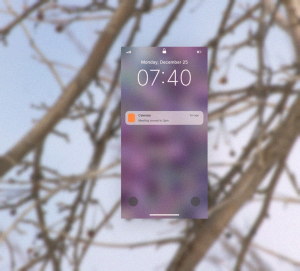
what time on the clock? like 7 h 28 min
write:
7 h 40 min
